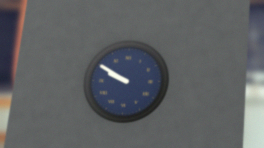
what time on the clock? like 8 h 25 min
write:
9 h 50 min
